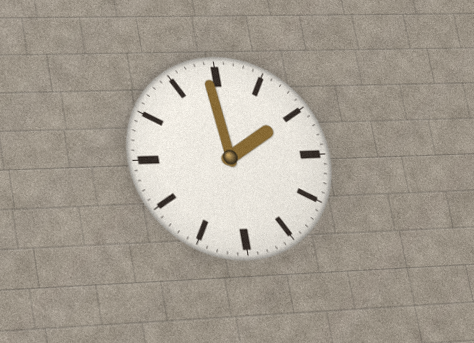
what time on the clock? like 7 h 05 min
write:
1 h 59 min
